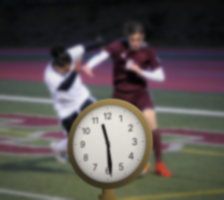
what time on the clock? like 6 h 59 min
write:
11 h 29 min
